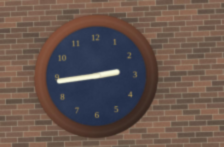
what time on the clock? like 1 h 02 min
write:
2 h 44 min
